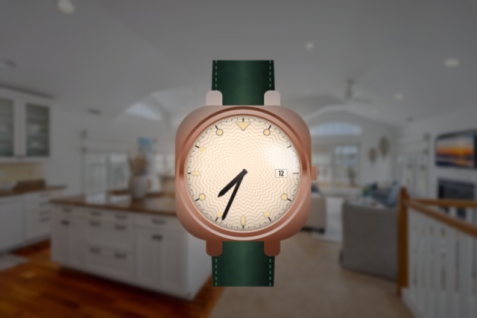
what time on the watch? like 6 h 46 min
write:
7 h 34 min
